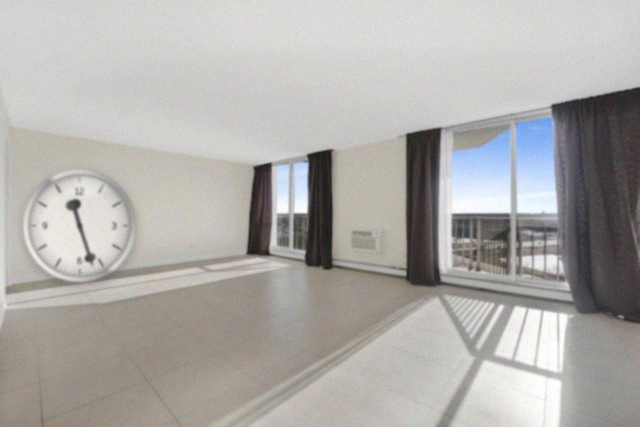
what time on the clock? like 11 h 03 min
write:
11 h 27 min
